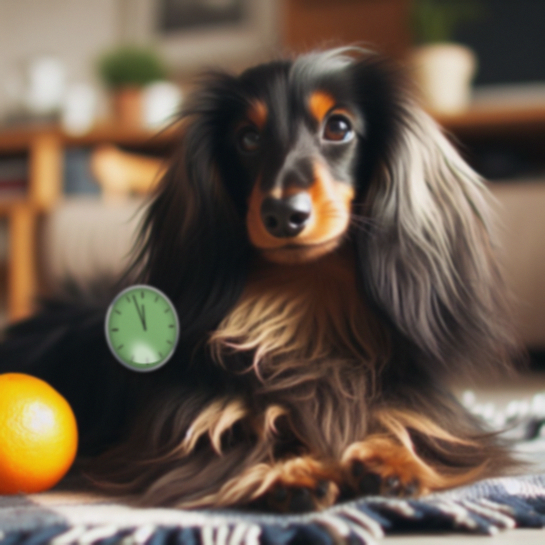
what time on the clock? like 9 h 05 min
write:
11 h 57 min
